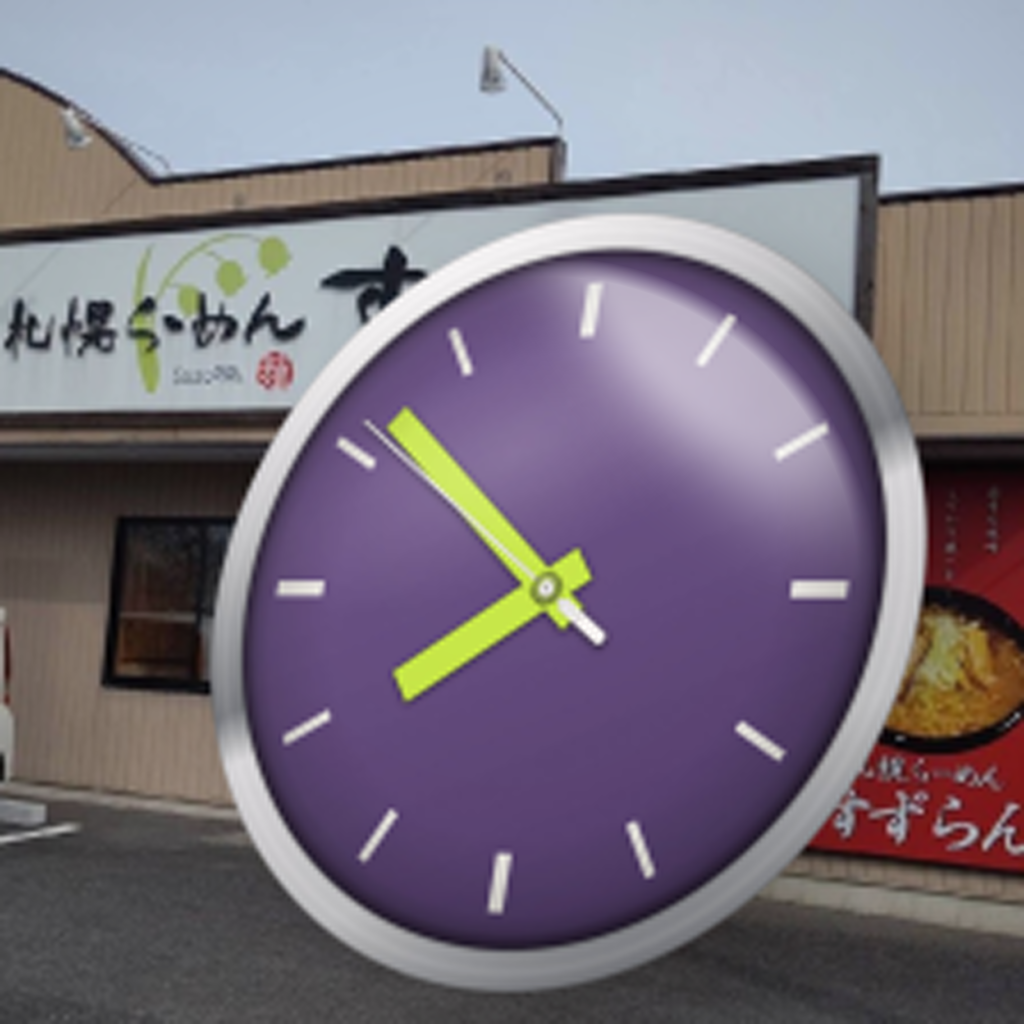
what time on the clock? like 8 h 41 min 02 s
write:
7 h 51 min 51 s
